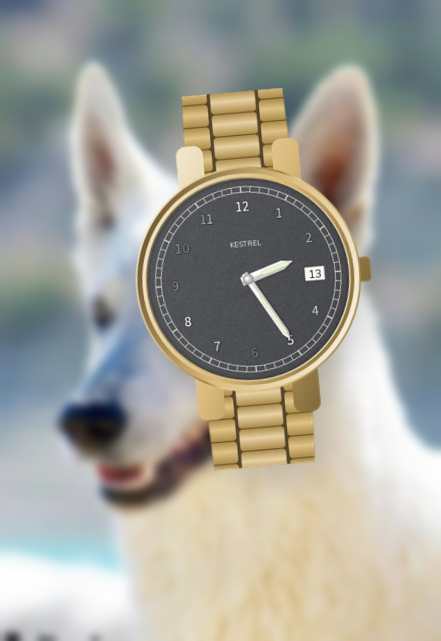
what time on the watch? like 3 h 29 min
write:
2 h 25 min
